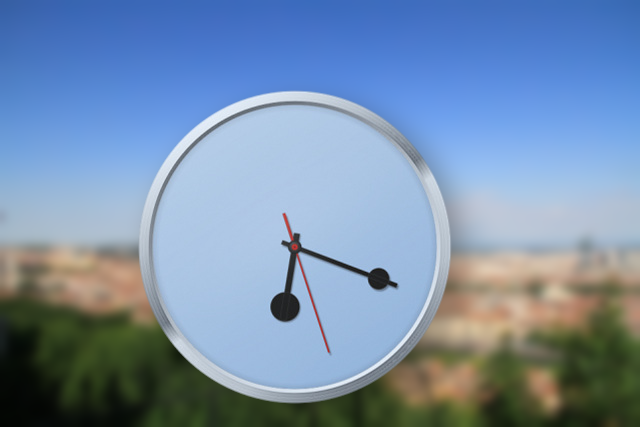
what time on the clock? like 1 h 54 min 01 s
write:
6 h 18 min 27 s
